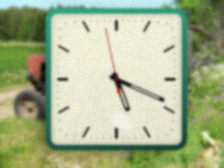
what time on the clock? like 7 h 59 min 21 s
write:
5 h 18 min 58 s
